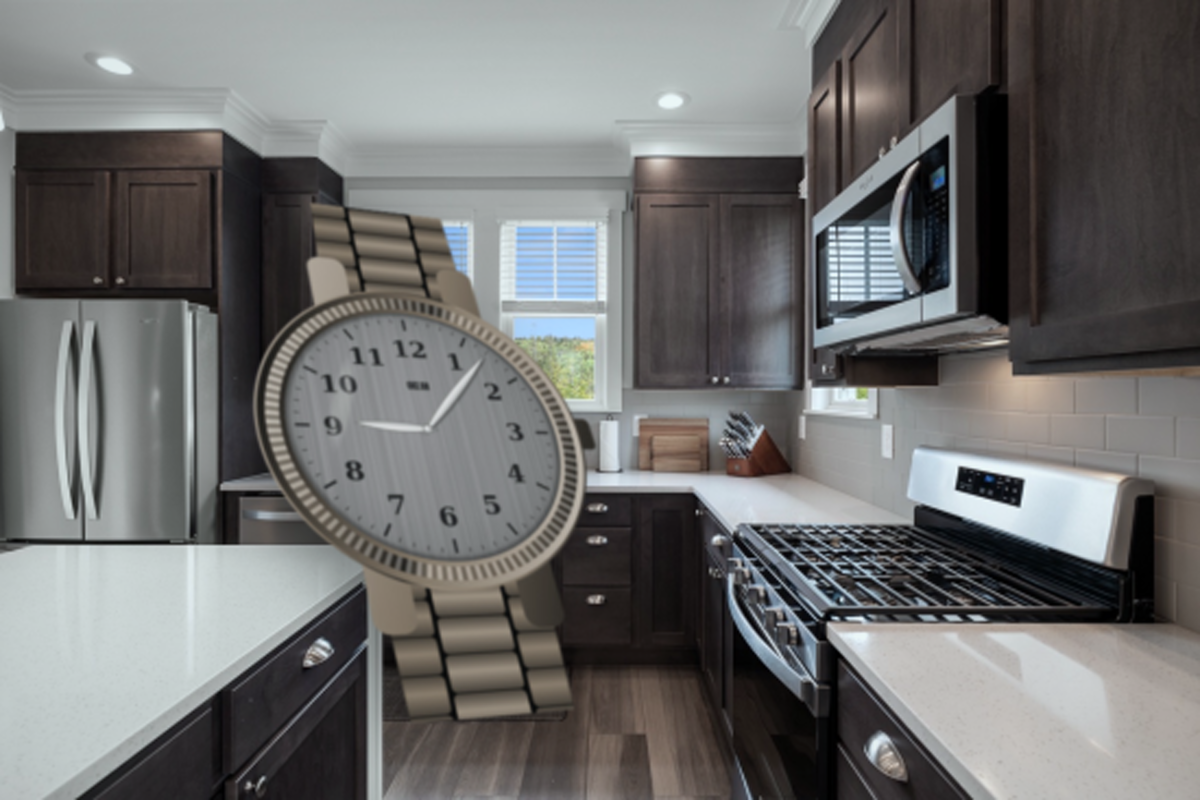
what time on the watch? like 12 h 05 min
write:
9 h 07 min
